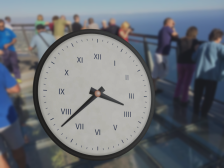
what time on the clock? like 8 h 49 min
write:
3 h 38 min
